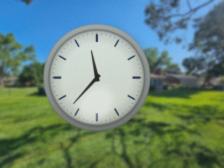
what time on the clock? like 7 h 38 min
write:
11 h 37 min
